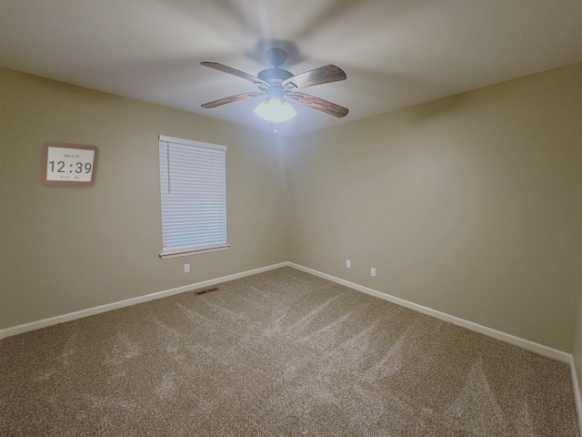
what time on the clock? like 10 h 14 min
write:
12 h 39 min
